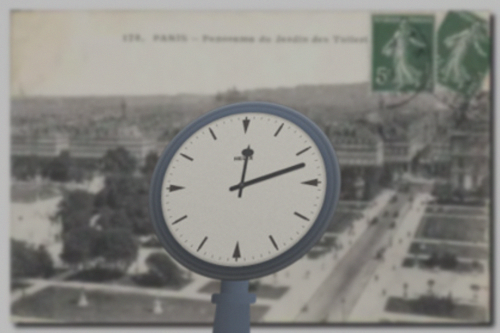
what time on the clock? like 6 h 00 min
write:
12 h 12 min
